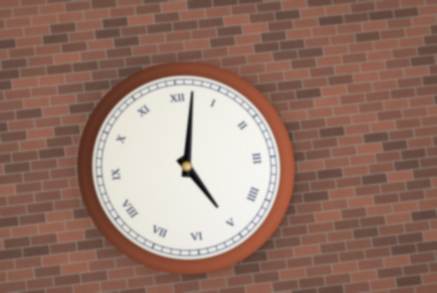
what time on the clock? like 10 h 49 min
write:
5 h 02 min
